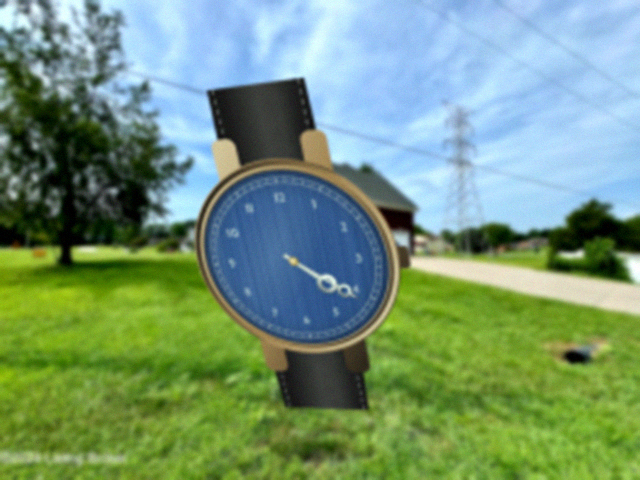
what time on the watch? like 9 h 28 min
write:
4 h 21 min
